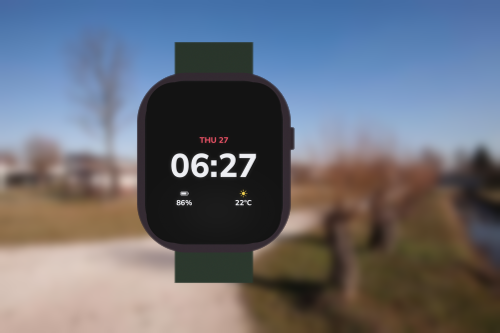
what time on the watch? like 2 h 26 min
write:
6 h 27 min
